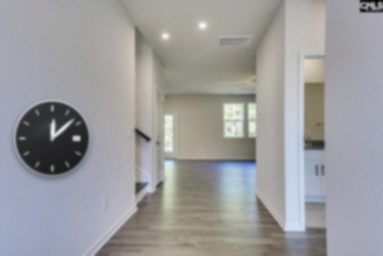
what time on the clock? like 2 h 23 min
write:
12 h 08 min
